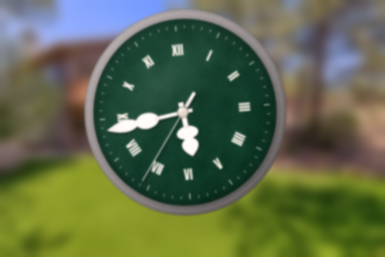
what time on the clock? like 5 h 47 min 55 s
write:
5 h 43 min 36 s
